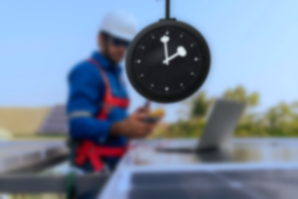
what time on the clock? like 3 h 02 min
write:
1 h 59 min
